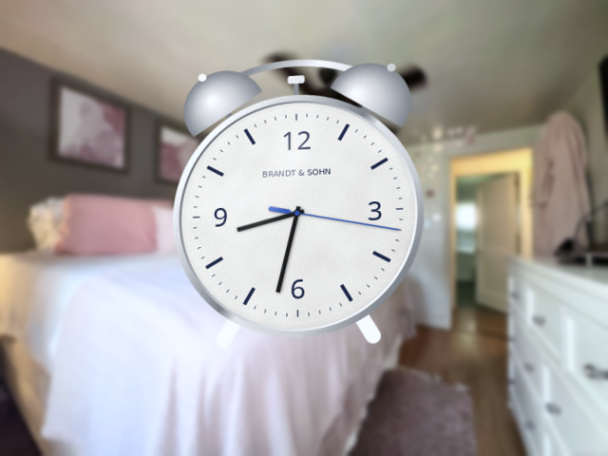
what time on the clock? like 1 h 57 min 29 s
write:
8 h 32 min 17 s
